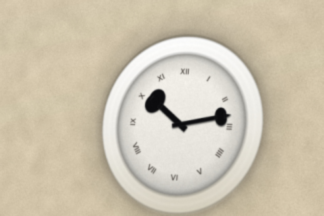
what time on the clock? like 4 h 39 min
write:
10 h 13 min
